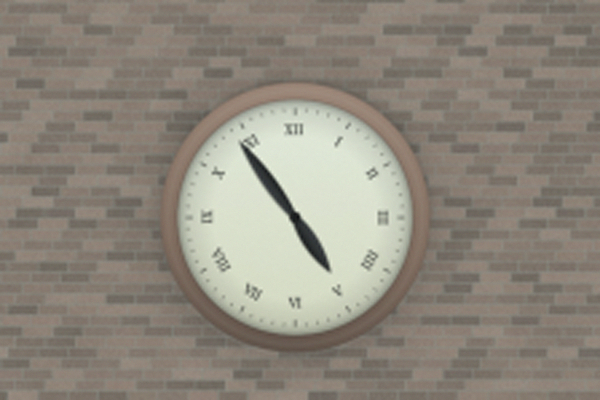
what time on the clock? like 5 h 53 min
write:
4 h 54 min
